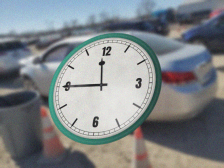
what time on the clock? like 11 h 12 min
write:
11 h 45 min
